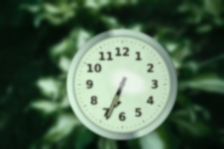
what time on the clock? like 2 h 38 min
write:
6 h 34 min
